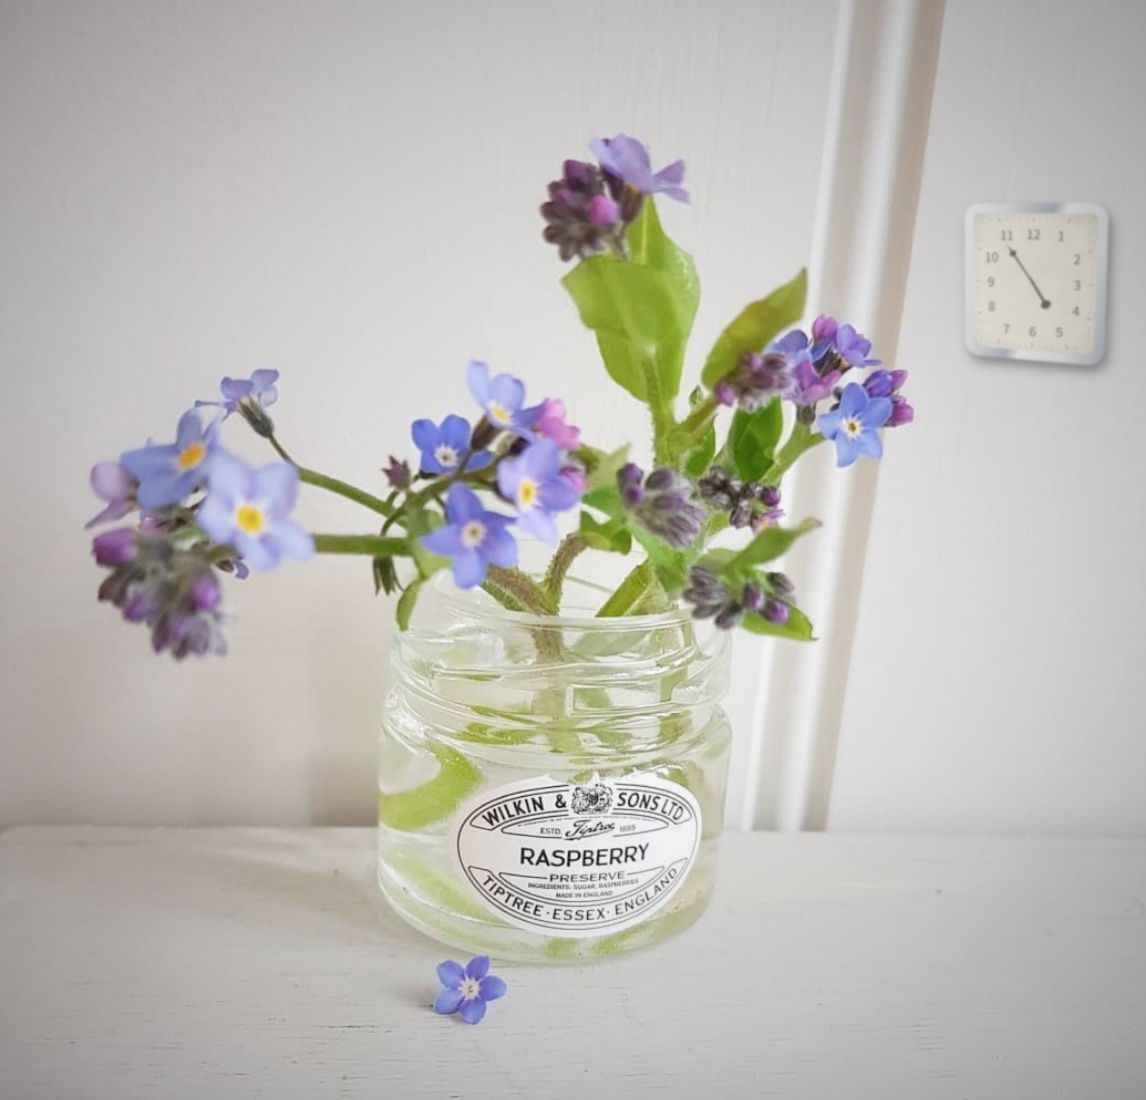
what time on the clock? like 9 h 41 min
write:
4 h 54 min
